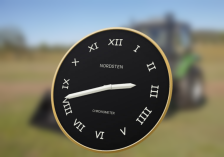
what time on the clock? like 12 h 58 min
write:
2 h 42 min
